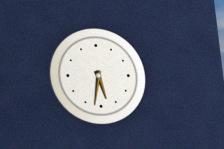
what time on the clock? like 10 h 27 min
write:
5 h 32 min
